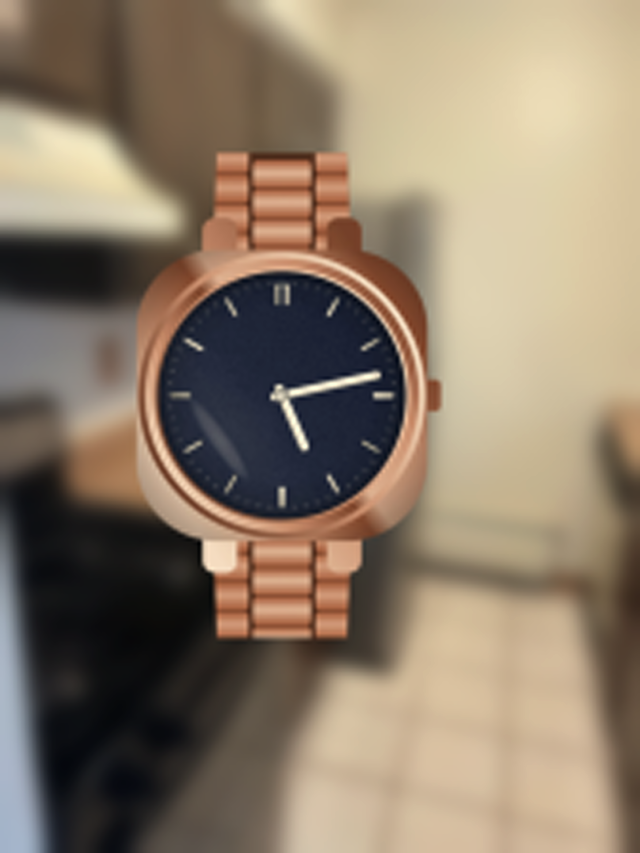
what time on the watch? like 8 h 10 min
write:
5 h 13 min
